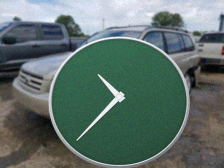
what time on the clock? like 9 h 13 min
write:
10 h 37 min
